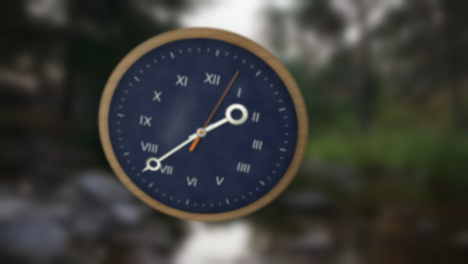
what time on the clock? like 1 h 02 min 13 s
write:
1 h 37 min 03 s
